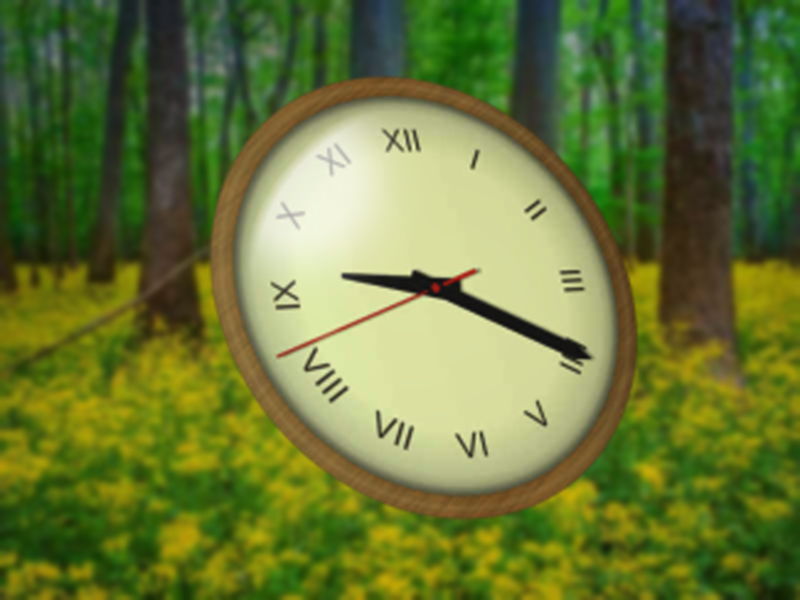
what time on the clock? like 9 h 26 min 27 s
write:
9 h 19 min 42 s
